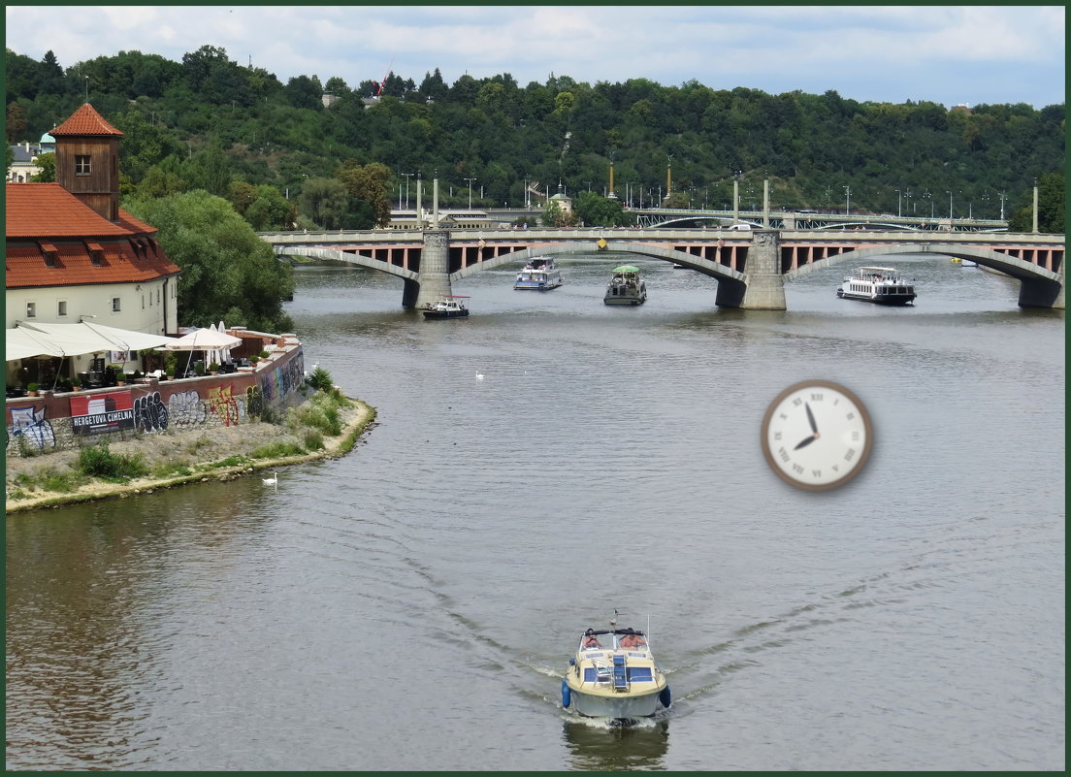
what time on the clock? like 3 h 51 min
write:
7 h 57 min
